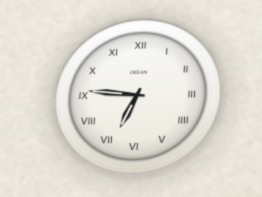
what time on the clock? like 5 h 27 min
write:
6 h 46 min
